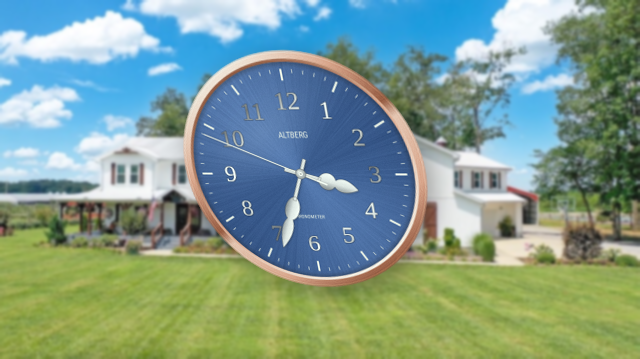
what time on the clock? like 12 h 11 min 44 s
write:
3 h 33 min 49 s
